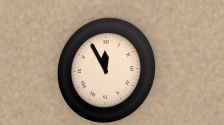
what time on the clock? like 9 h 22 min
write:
11 h 55 min
